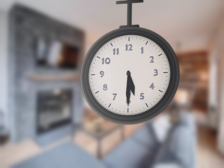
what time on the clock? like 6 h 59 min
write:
5 h 30 min
